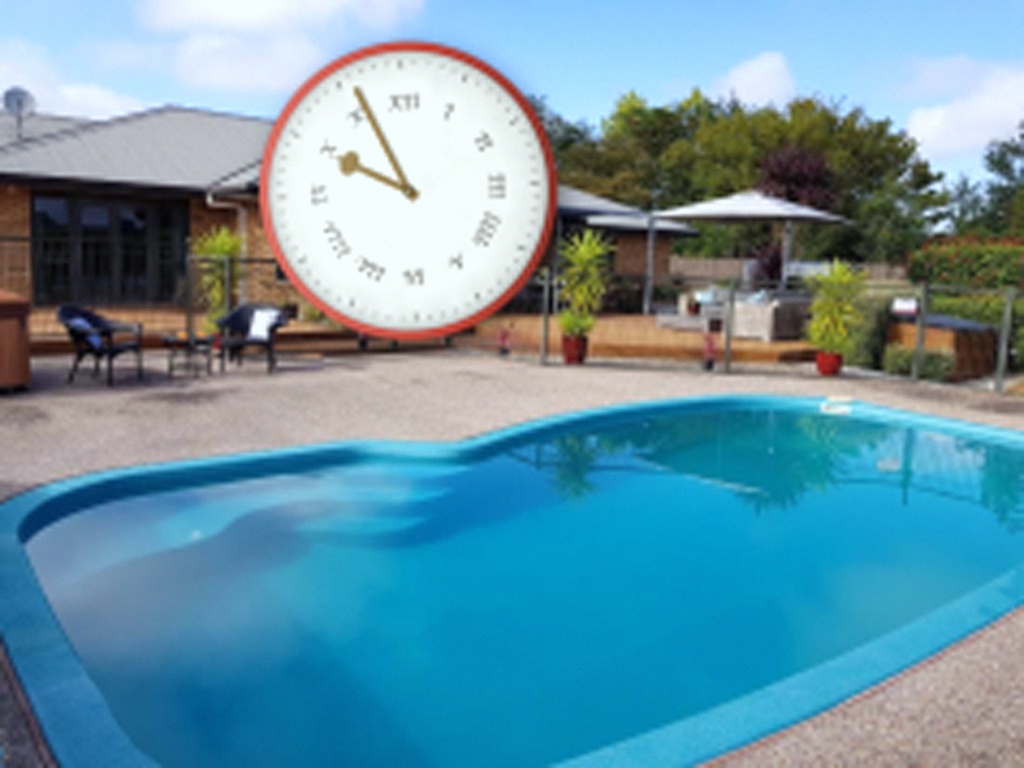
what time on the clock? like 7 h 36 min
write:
9 h 56 min
